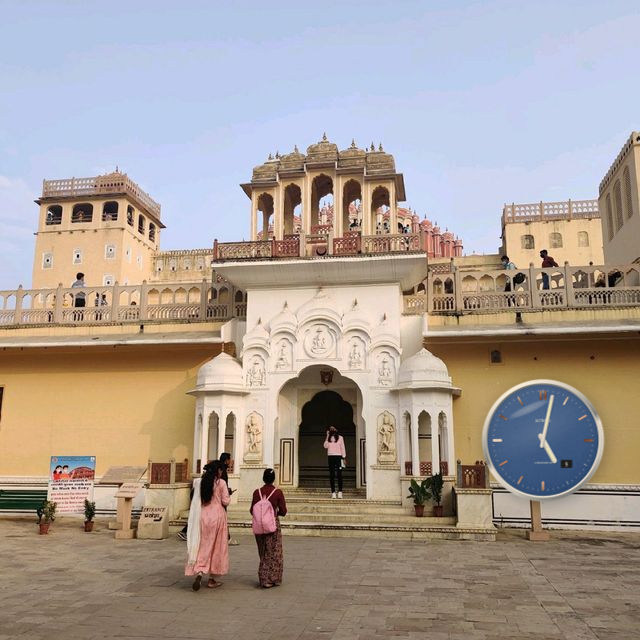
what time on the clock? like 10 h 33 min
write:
5 h 02 min
